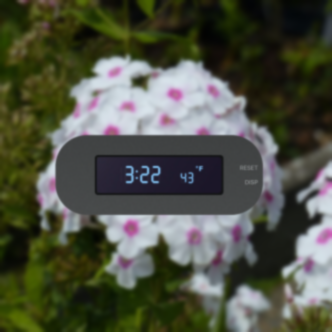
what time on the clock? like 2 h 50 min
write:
3 h 22 min
